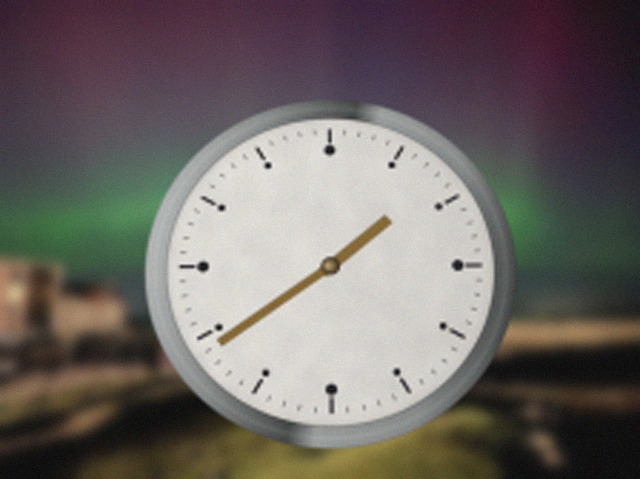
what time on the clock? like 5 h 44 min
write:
1 h 39 min
